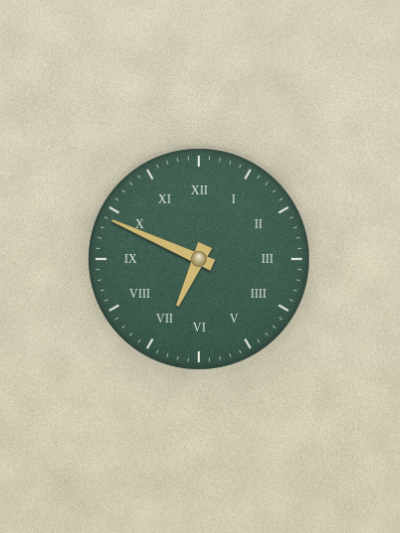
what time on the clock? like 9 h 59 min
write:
6 h 49 min
